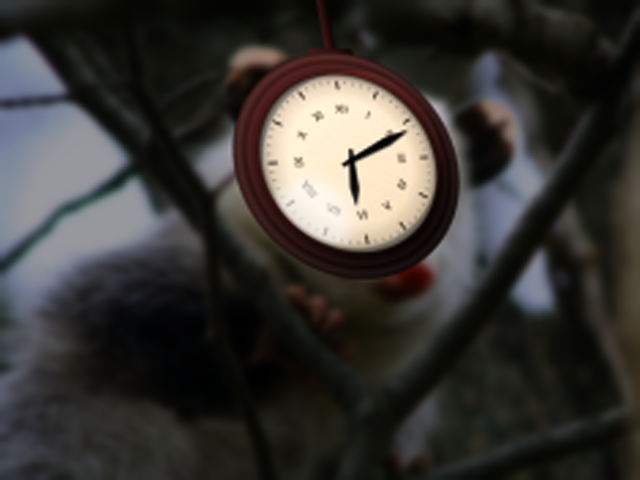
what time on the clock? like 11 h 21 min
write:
6 h 11 min
